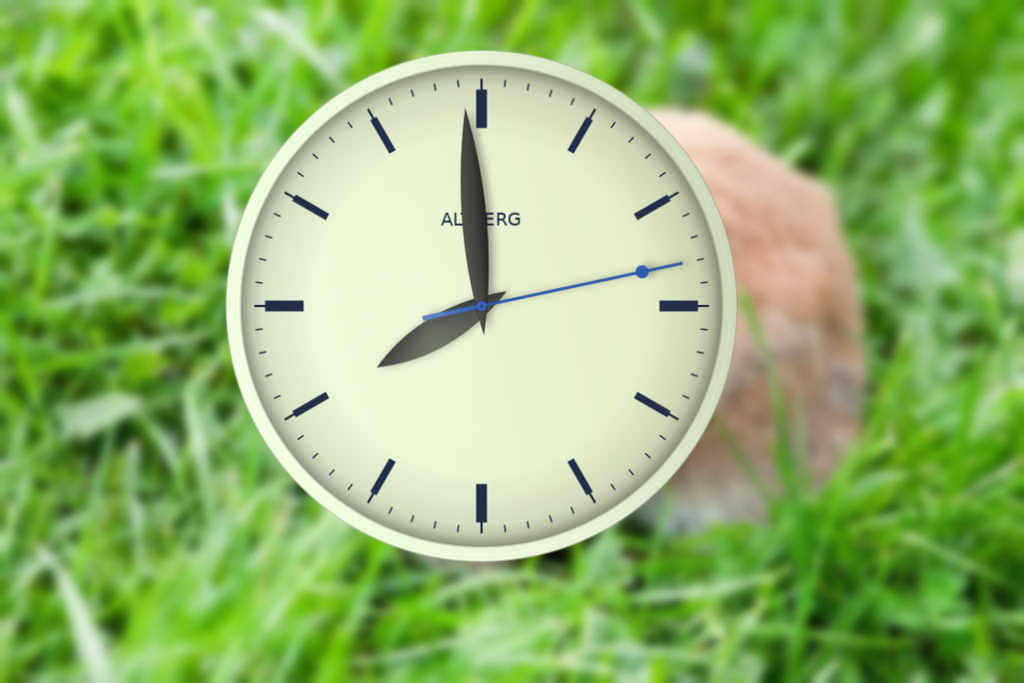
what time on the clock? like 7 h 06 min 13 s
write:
7 h 59 min 13 s
